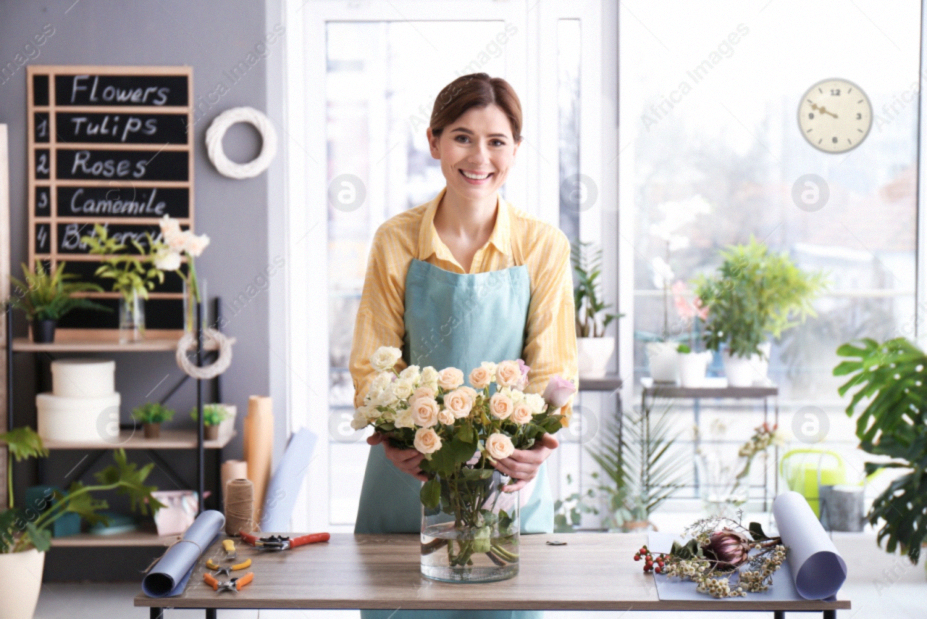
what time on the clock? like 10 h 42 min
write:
9 h 49 min
